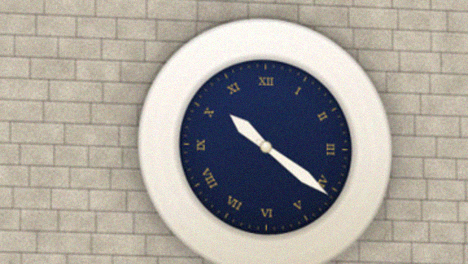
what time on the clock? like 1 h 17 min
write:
10 h 21 min
